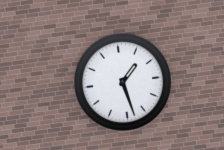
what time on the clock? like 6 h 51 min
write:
1 h 28 min
